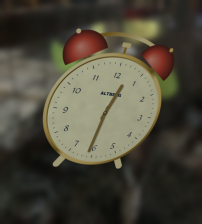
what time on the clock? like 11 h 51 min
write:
12 h 31 min
